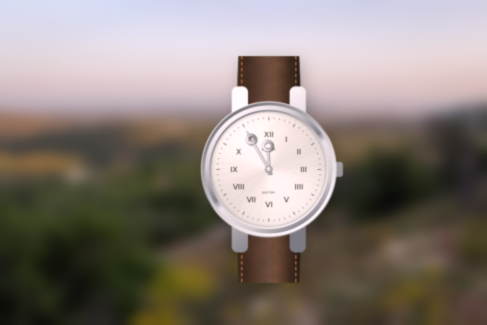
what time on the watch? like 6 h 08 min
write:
11 h 55 min
